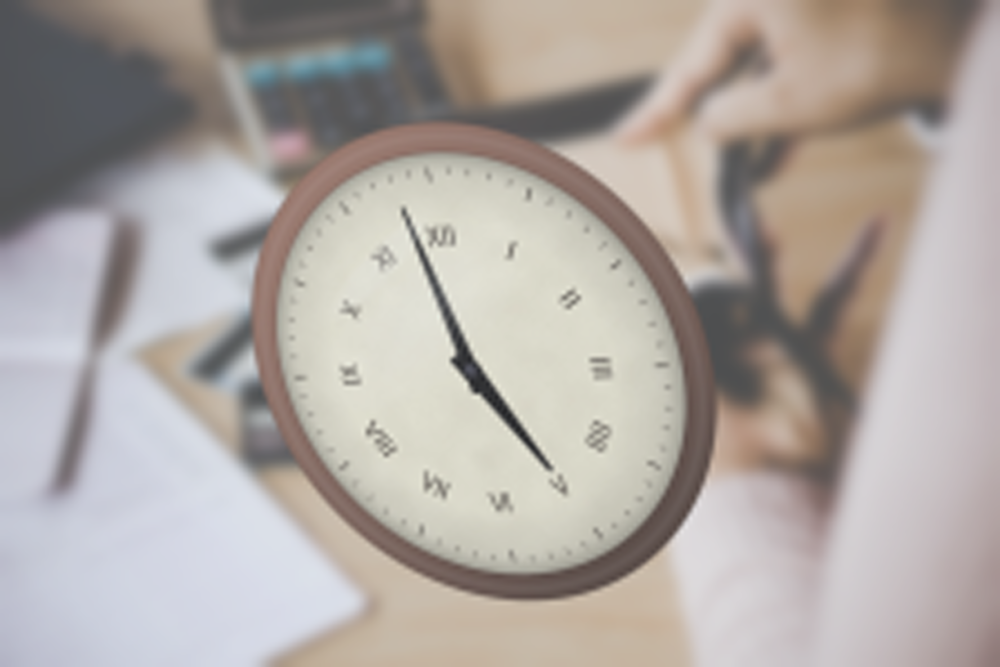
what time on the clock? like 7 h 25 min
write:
4 h 58 min
